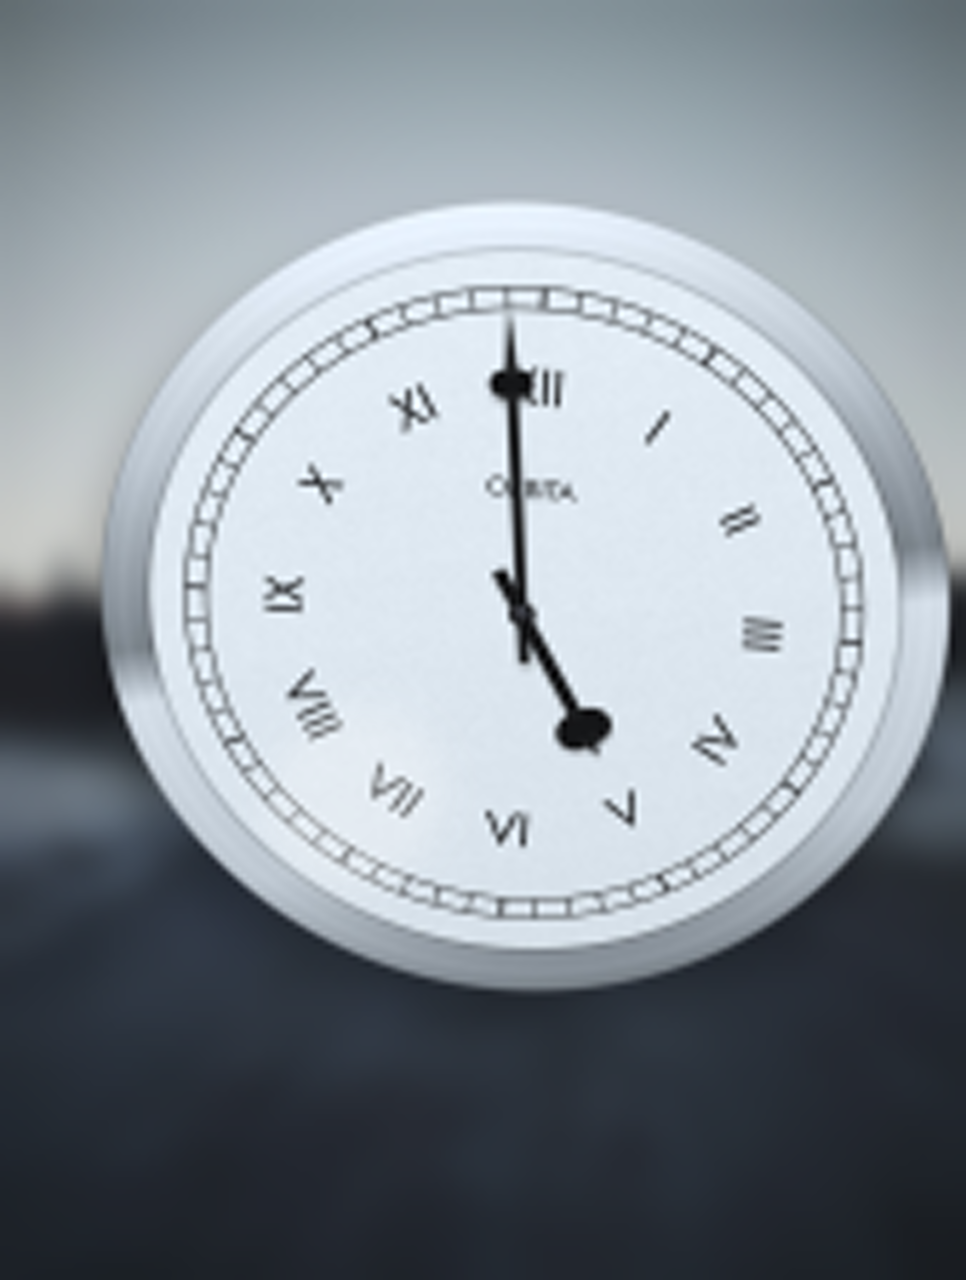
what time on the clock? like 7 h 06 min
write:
4 h 59 min
